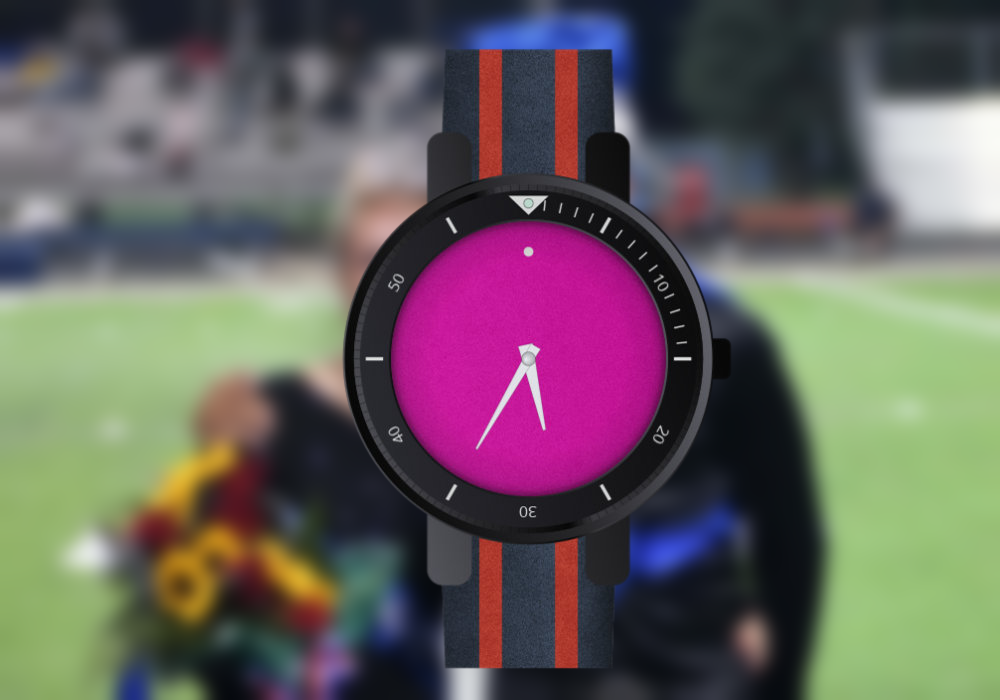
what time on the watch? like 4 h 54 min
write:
5 h 35 min
